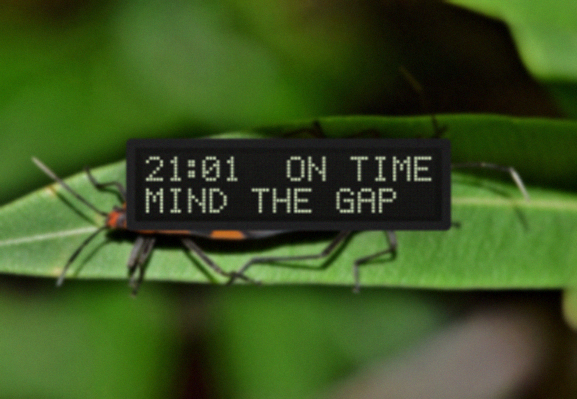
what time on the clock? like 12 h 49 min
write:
21 h 01 min
